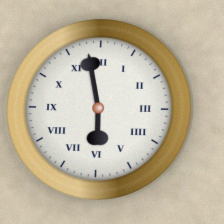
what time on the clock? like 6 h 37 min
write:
5 h 58 min
